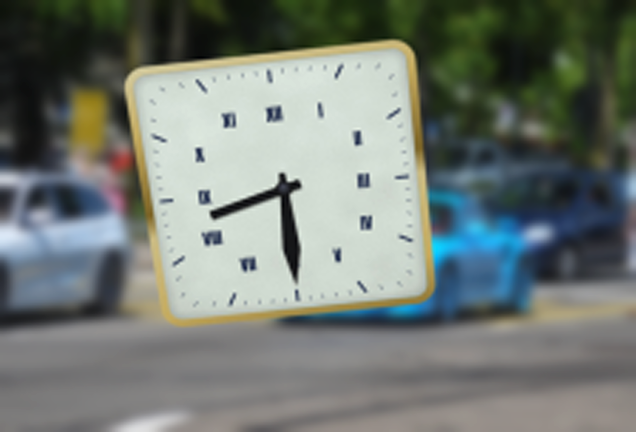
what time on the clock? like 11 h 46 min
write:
8 h 30 min
